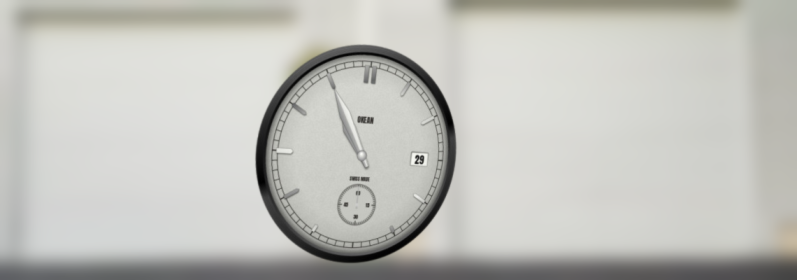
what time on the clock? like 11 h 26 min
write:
10 h 55 min
